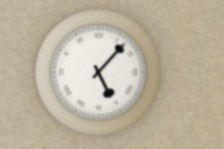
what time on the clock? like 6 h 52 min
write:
5 h 07 min
